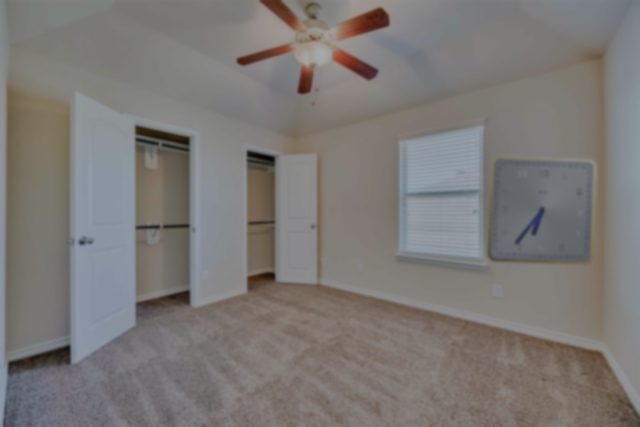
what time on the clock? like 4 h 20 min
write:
6 h 36 min
